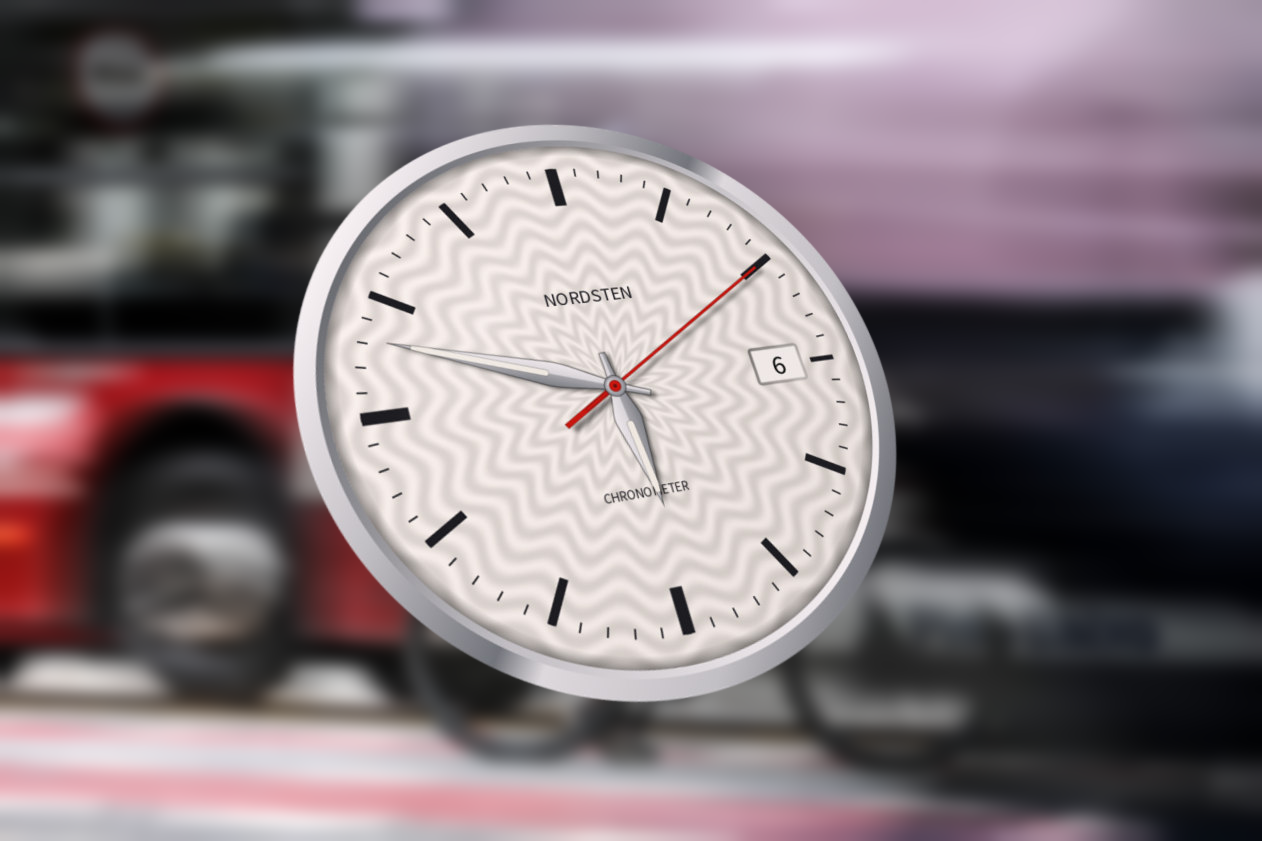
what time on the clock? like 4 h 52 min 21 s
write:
5 h 48 min 10 s
